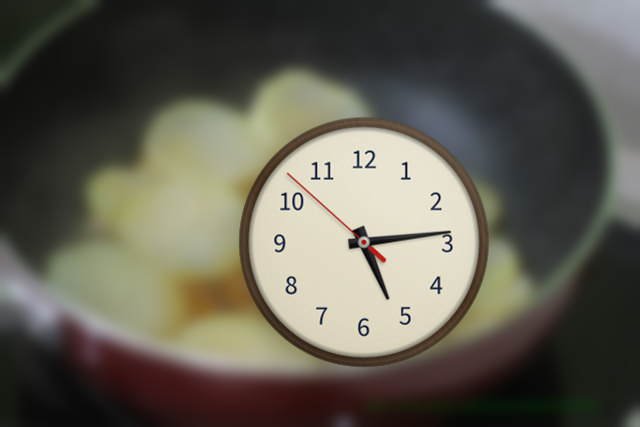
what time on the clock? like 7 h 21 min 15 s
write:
5 h 13 min 52 s
